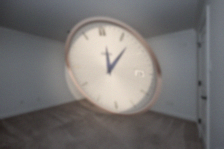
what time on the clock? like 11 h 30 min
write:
12 h 07 min
